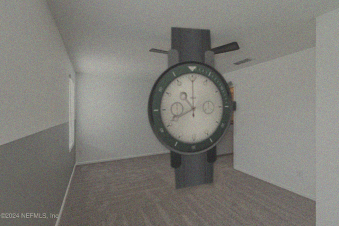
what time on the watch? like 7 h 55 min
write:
10 h 41 min
